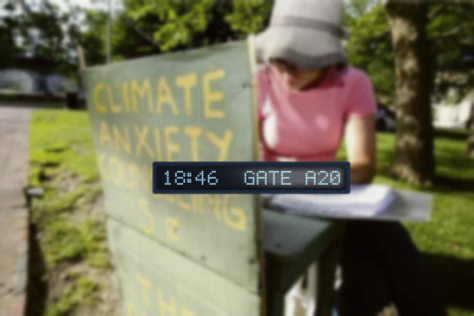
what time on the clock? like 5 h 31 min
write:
18 h 46 min
